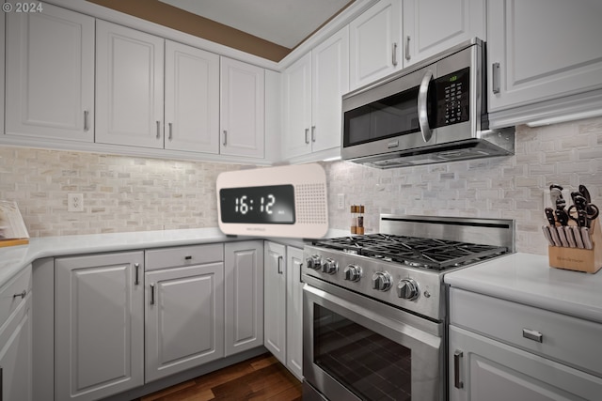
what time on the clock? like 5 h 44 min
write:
16 h 12 min
